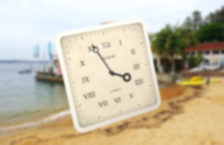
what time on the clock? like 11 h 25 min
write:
3 h 56 min
